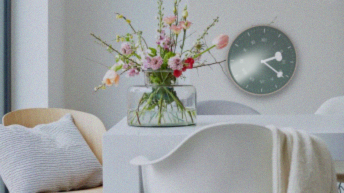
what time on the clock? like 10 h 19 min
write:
2 h 21 min
